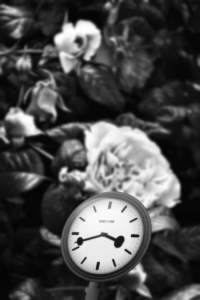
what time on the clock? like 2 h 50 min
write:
3 h 42 min
